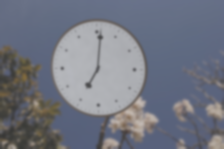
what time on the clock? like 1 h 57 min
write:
7 h 01 min
